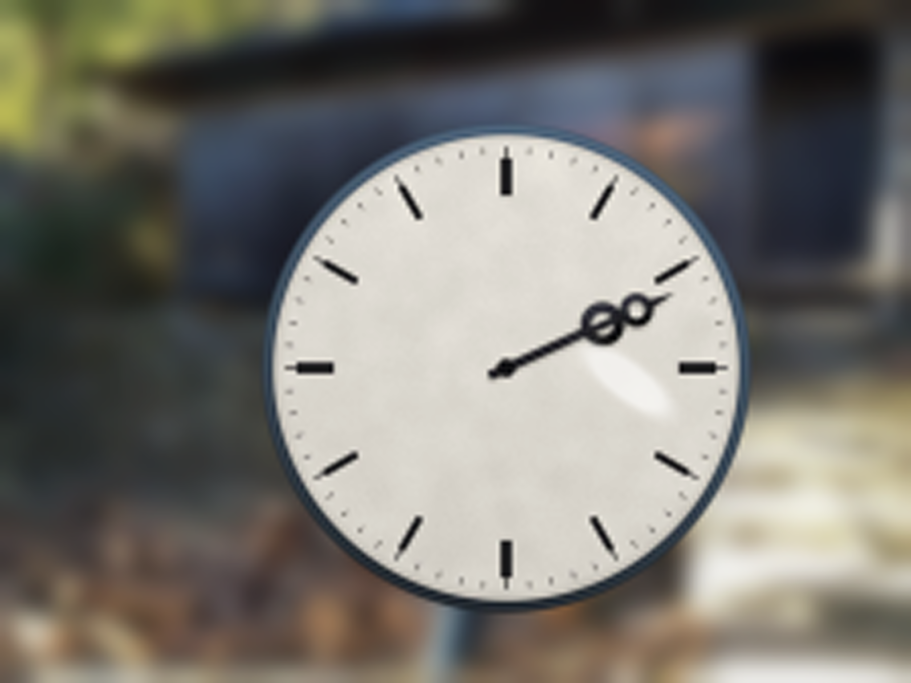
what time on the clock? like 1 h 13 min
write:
2 h 11 min
